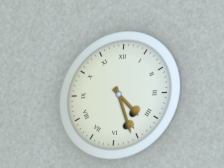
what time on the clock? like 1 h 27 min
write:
4 h 26 min
